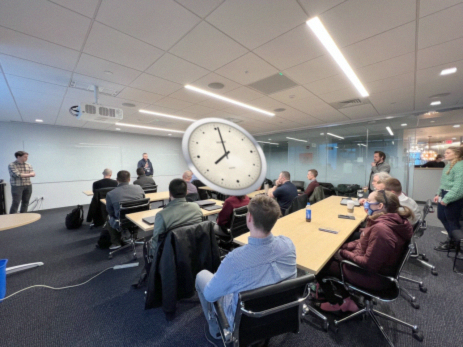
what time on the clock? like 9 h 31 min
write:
8 h 01 min
